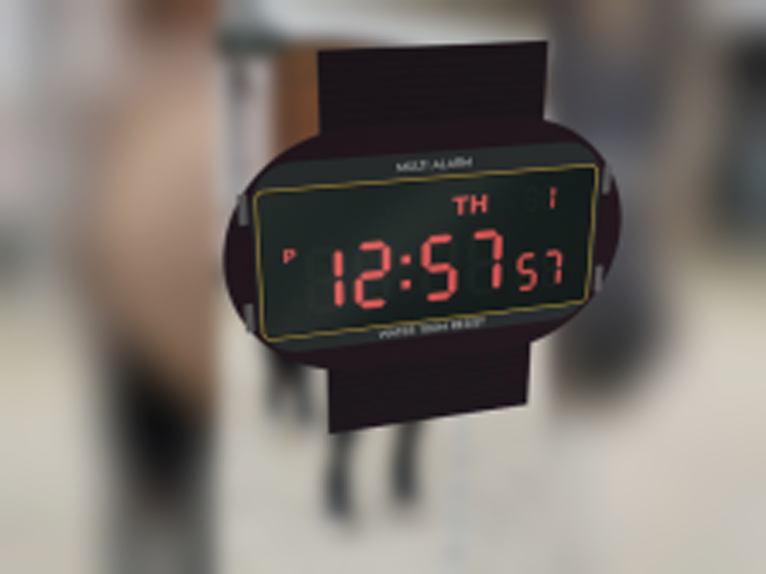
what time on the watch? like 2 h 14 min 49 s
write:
12 h 57 min 57 s
